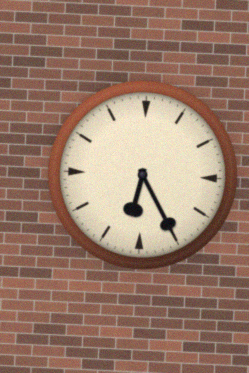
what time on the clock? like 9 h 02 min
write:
6 h 25 min
